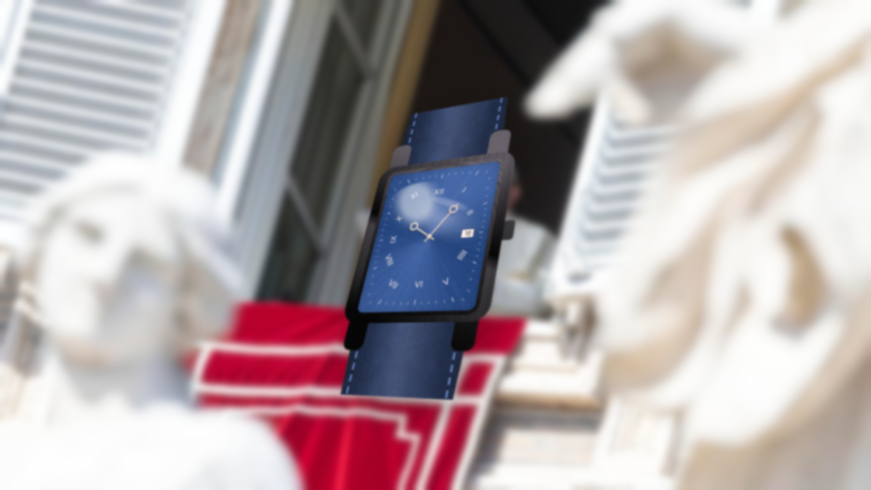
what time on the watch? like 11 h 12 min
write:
10 h 06 min
